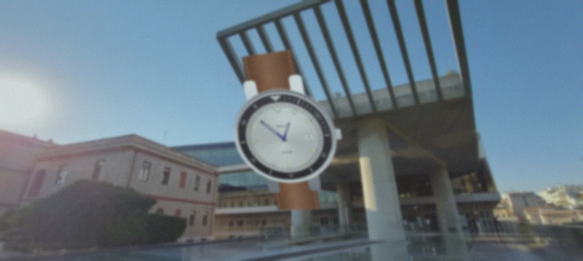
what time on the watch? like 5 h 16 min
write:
12 h 53 min
